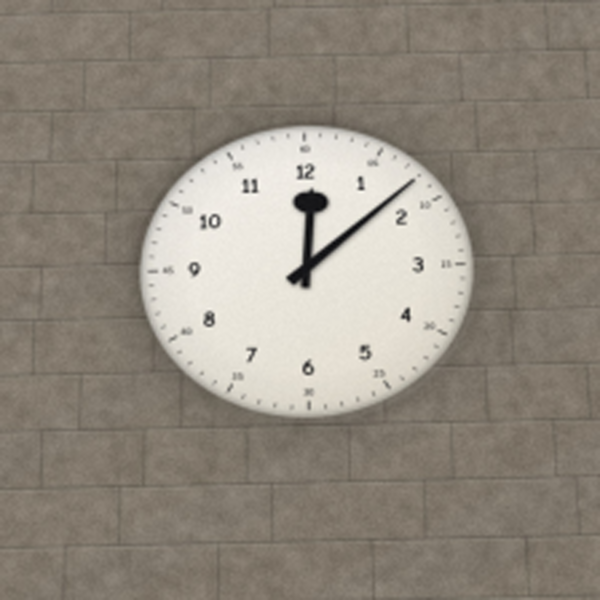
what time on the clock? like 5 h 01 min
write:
12 h 08 min
